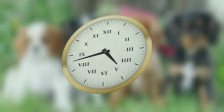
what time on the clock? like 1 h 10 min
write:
4 h 43 min
